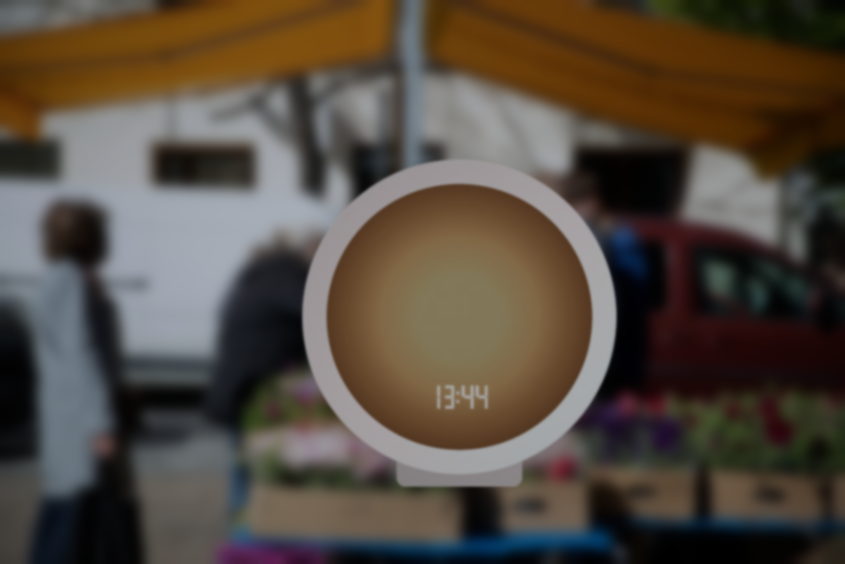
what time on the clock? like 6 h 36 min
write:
13 h 44 min
